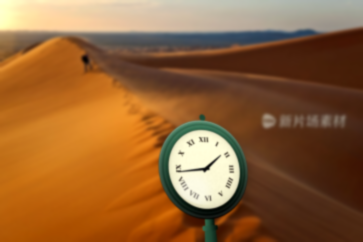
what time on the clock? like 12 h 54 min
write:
1 h 44 min
